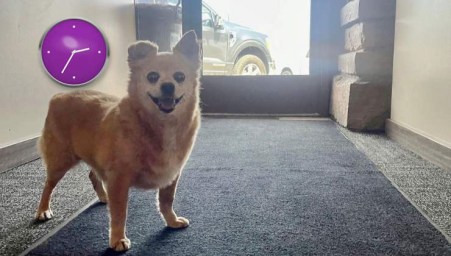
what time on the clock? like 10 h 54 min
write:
2 h 35 min
